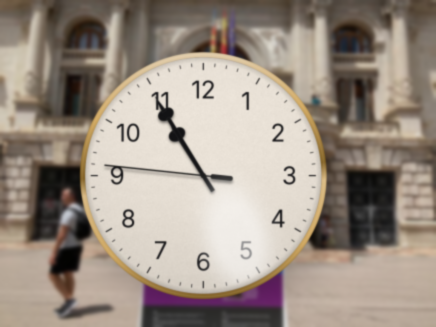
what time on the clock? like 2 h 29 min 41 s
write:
10 h 54 min 46 s
